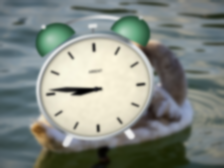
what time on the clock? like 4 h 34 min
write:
8 h 46 min
